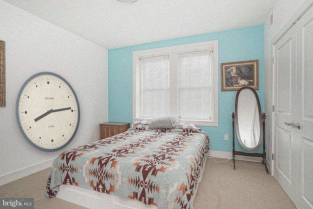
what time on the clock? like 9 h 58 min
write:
8 h 14 min
